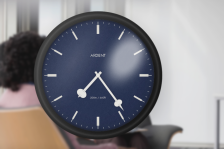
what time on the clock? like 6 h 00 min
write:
7 h 24 min
